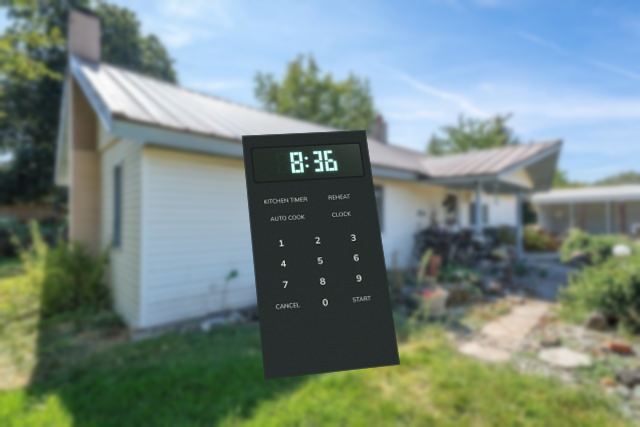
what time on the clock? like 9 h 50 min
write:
8 h 36 min
